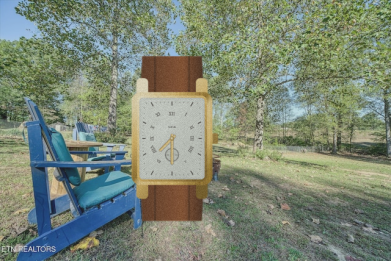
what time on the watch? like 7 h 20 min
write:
7 h 30 min
